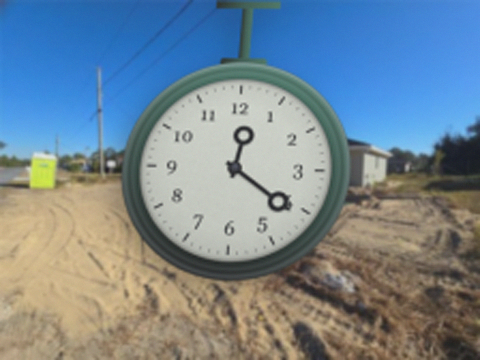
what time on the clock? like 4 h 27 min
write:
12 h 21 min
